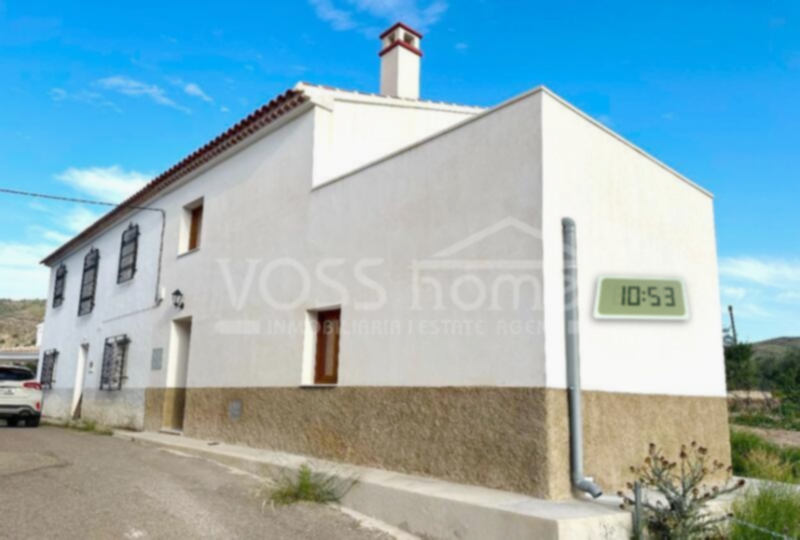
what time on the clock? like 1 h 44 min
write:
10 h 53 min
